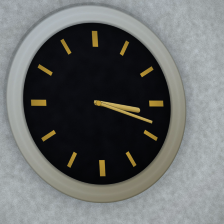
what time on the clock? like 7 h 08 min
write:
3 h 18 min
